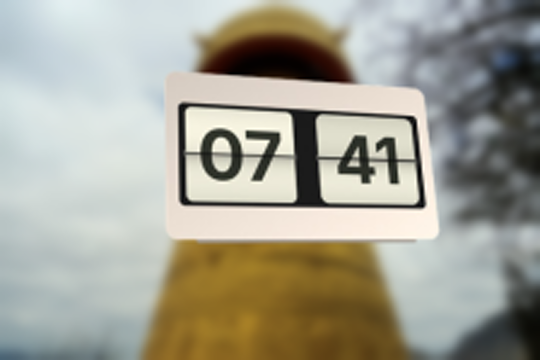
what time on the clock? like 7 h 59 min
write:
7 h 41 min
